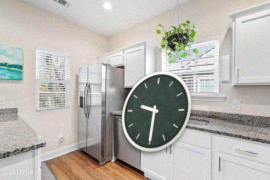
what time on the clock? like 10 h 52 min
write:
9 h 30 min
